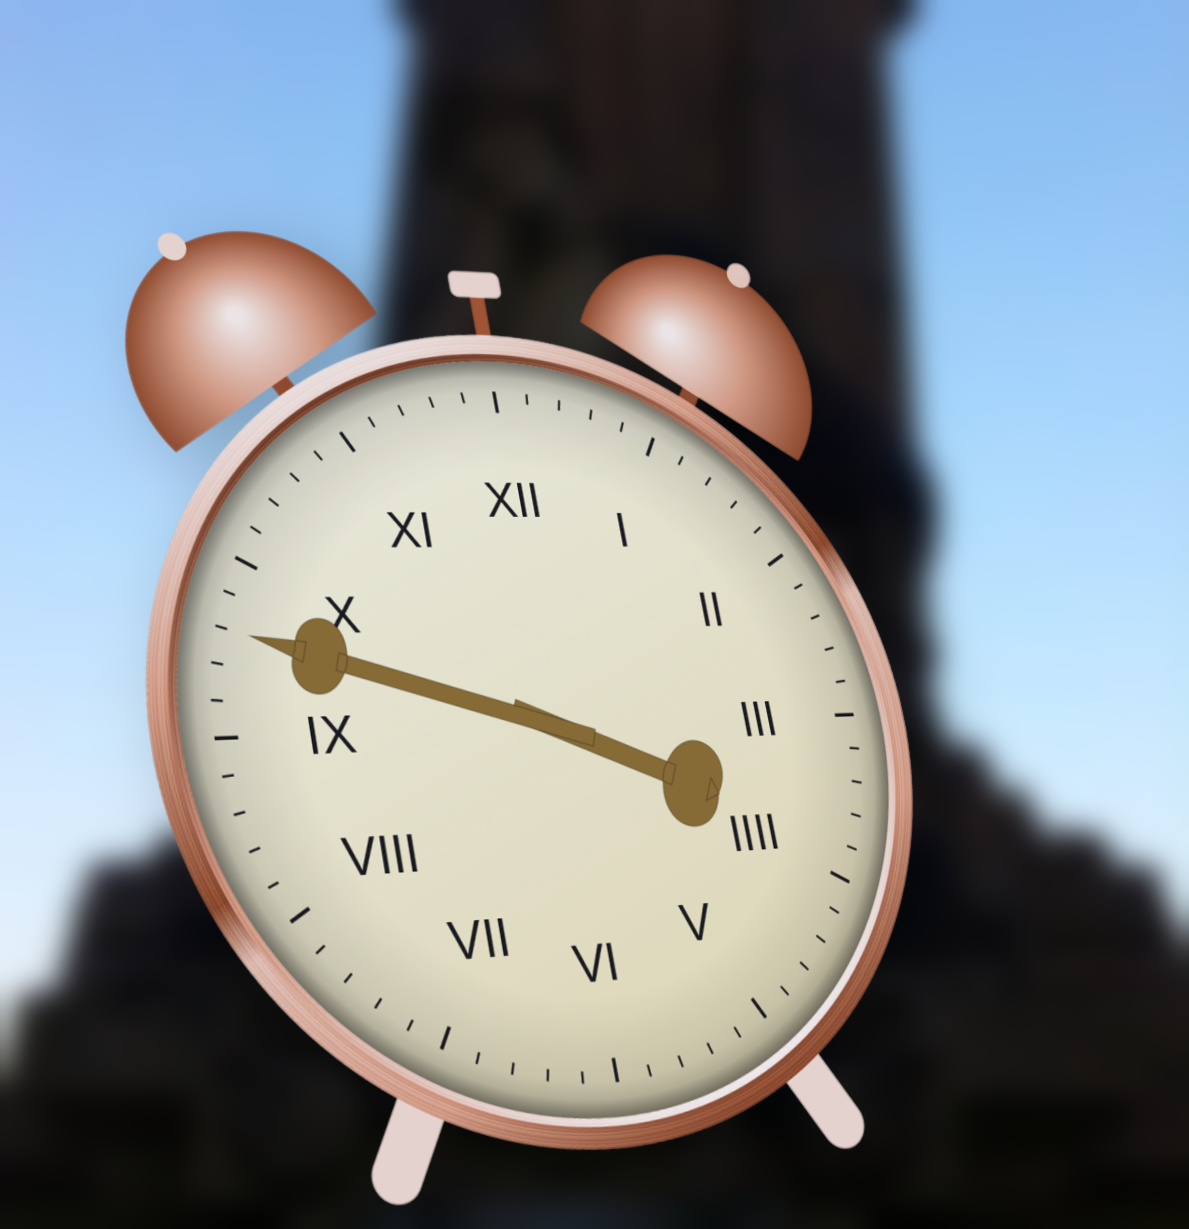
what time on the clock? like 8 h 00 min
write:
3 h 48 min
